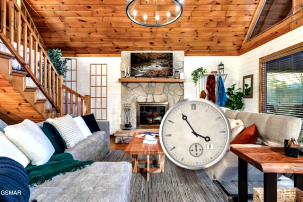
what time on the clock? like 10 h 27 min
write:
3 h 55 min
